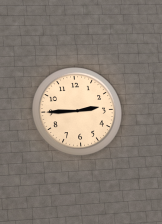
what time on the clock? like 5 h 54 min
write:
2 h 45 min
